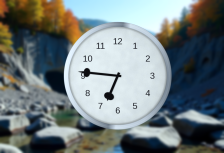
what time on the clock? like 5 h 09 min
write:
6 h 46 min
